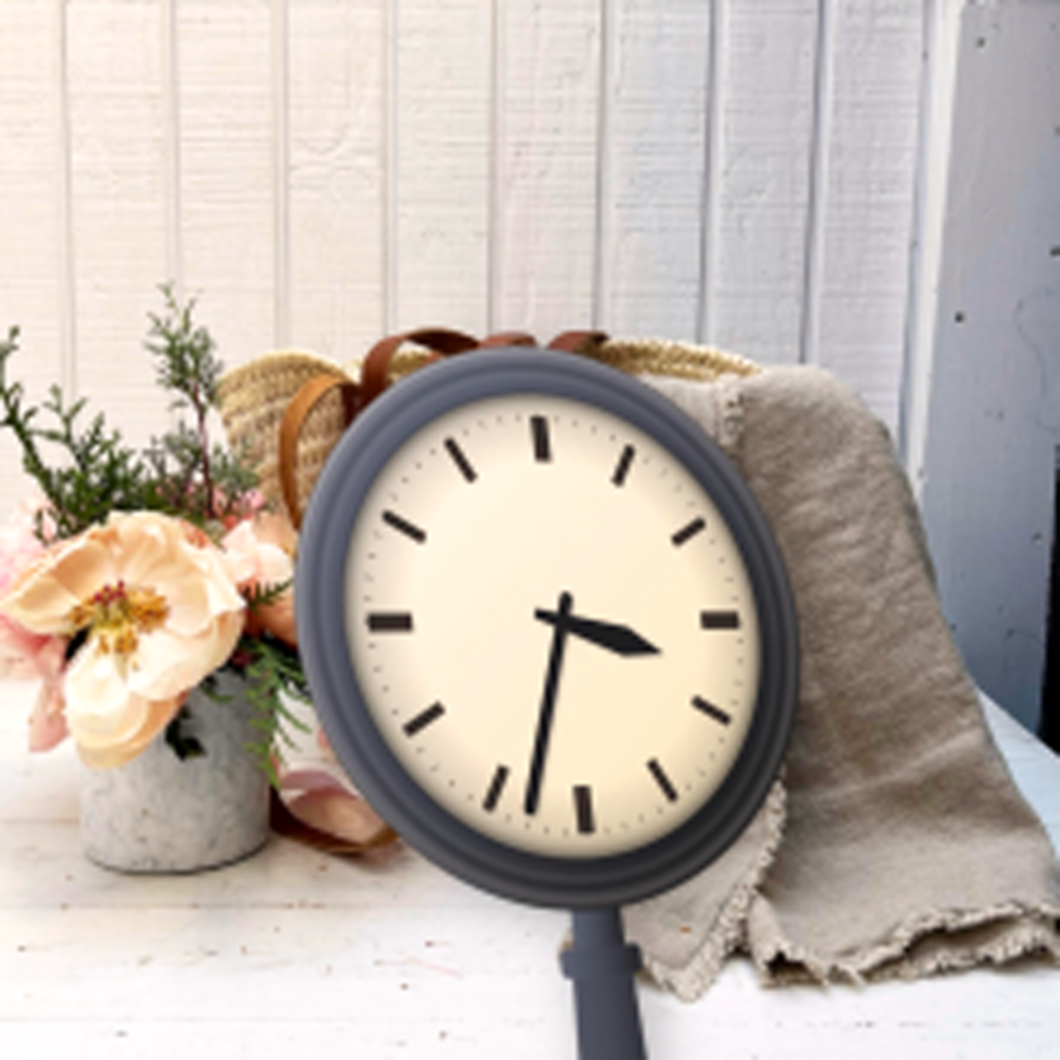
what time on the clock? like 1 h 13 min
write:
3 h 33 min
